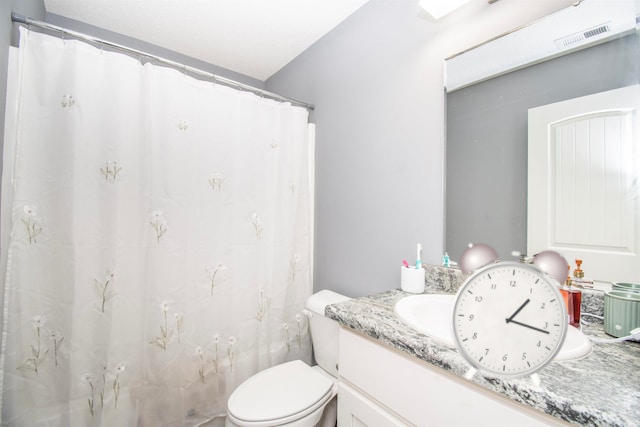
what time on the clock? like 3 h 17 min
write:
1 h 17 min
